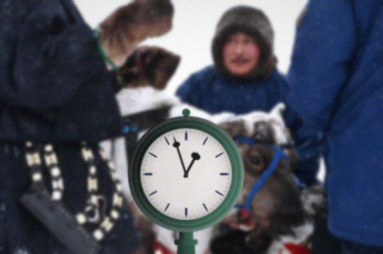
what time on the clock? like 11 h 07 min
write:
12 h 57 min
